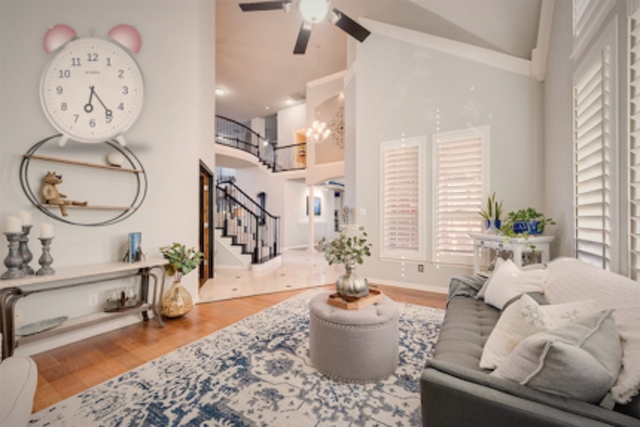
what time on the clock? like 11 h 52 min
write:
6 h 24 min
